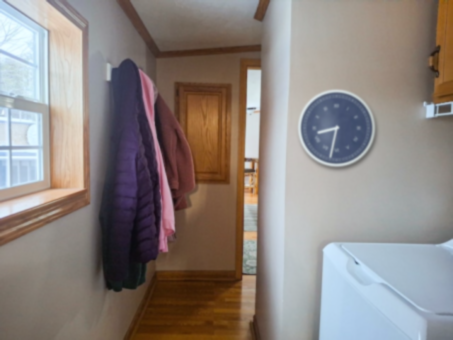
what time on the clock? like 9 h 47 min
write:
8 h 32 min
